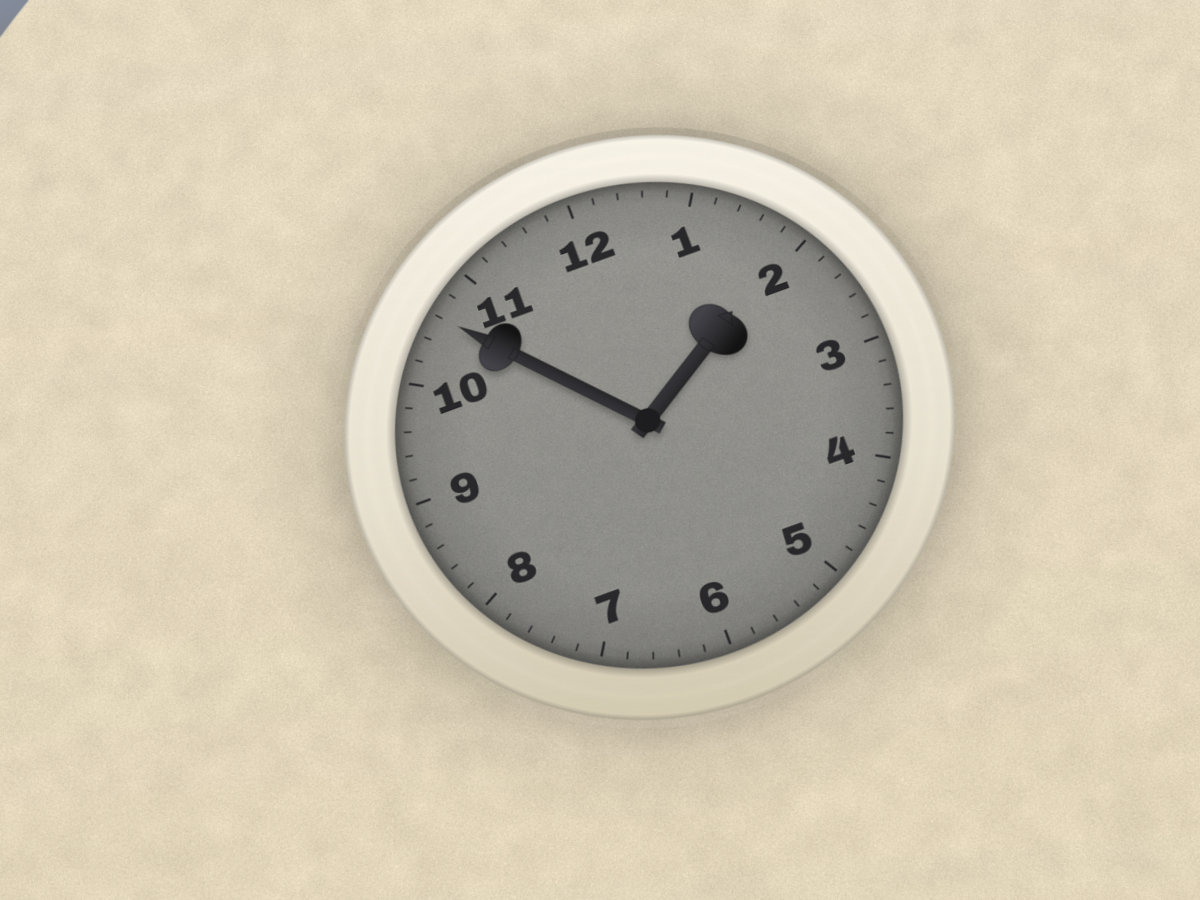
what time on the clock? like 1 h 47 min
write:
1 h 53 min
